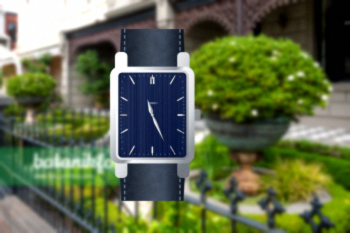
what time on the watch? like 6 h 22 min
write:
11 h 26 min
